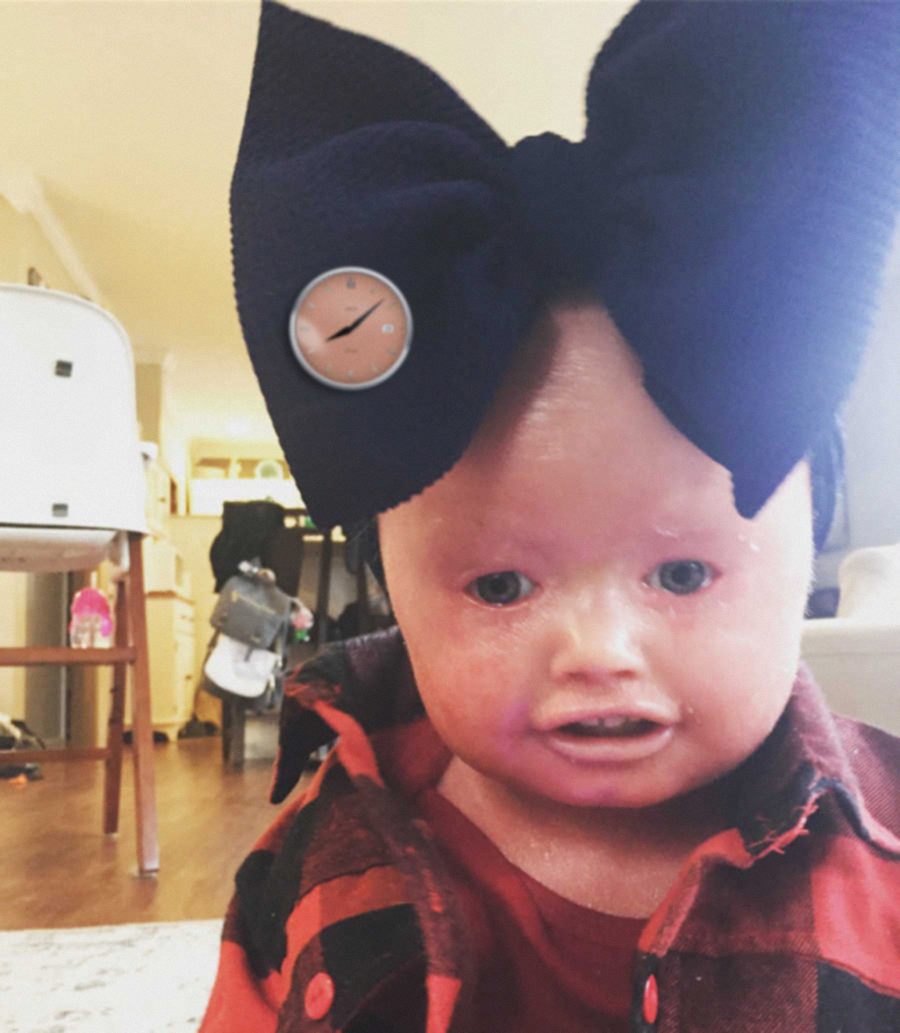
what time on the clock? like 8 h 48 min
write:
8 h 08 min
